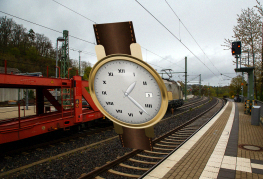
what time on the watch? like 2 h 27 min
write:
1 h 23 min
